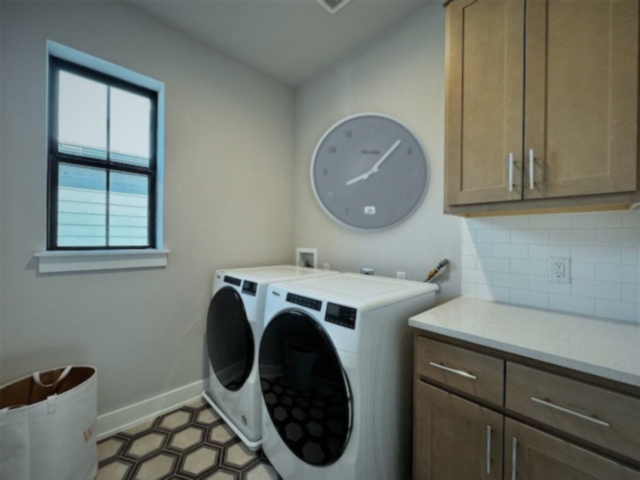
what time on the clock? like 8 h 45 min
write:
8 h 07 min
